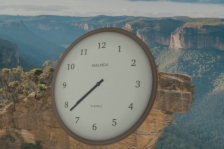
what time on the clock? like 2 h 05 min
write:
7 h 38 min
